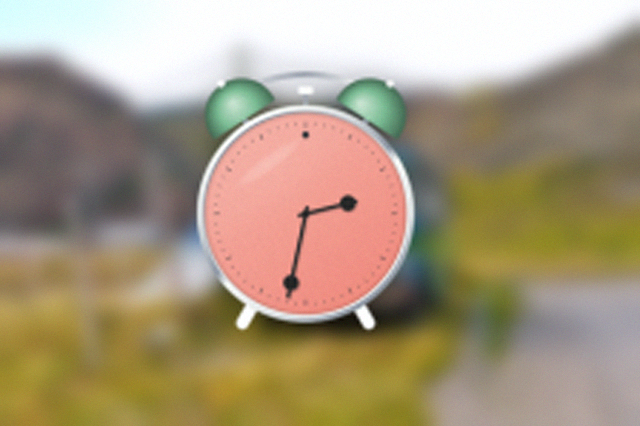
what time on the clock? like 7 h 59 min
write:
2 h 32 min
